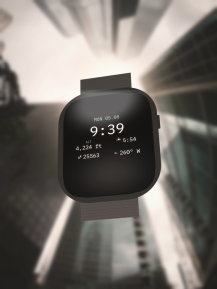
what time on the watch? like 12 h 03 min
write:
9 h 39 min
